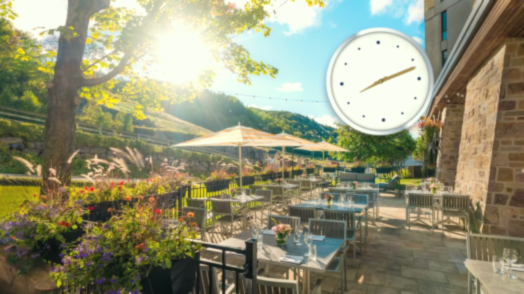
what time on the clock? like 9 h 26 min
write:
8 h 12 min
